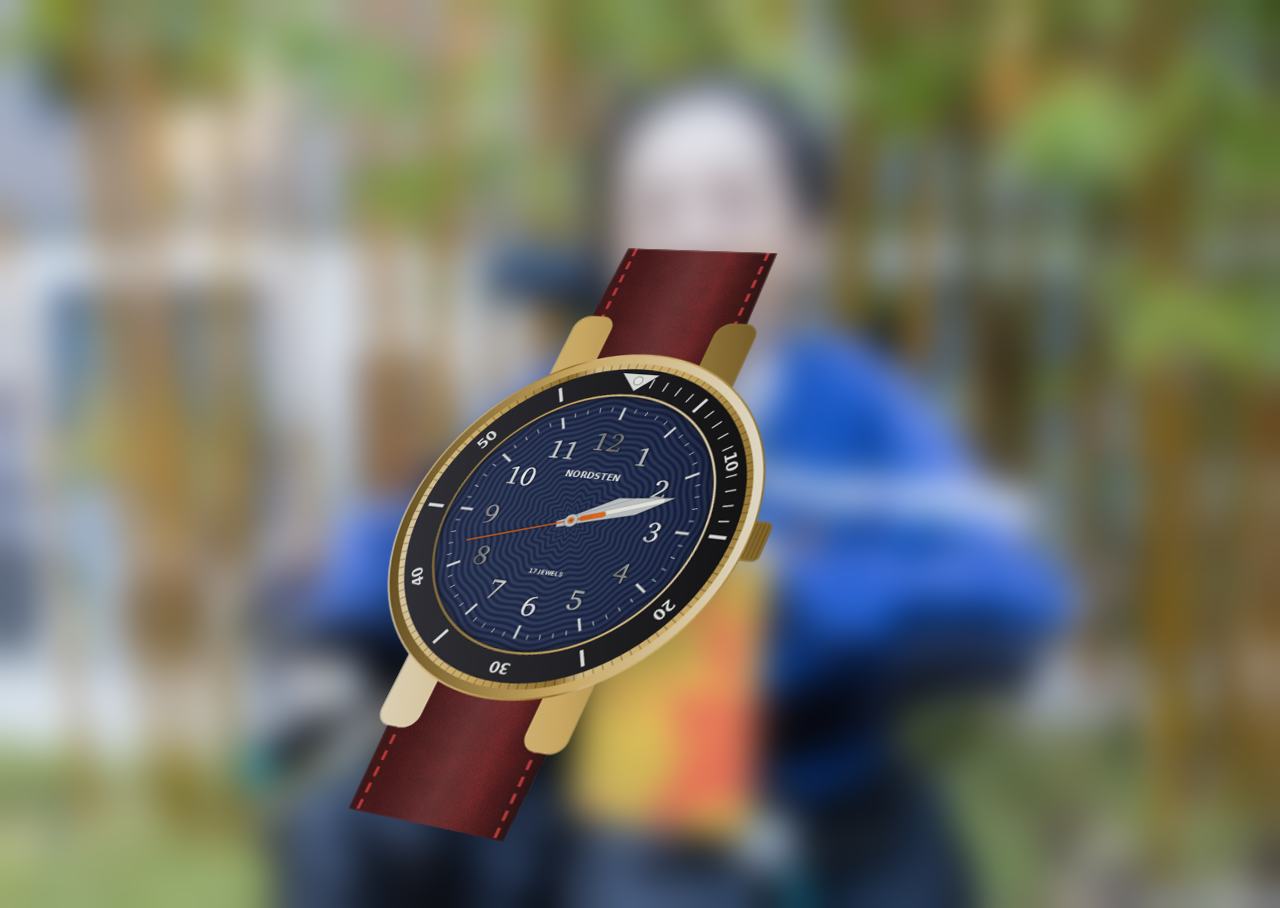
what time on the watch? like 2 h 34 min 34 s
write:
2 h 11 min 42 s
